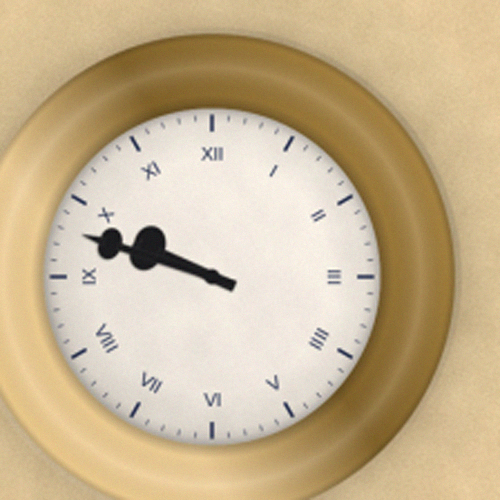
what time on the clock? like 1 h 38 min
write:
9 h 48 min
